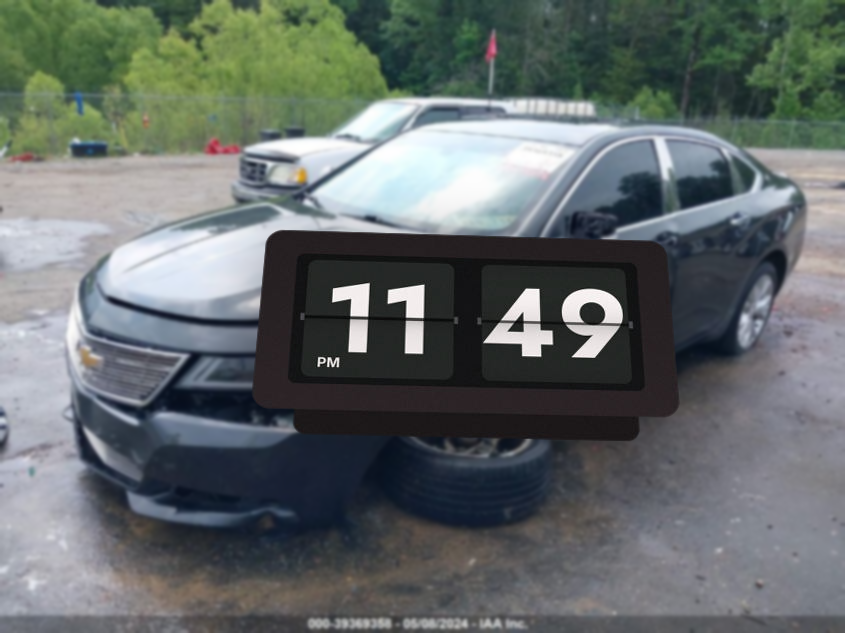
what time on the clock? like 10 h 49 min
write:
11 h 49 min
